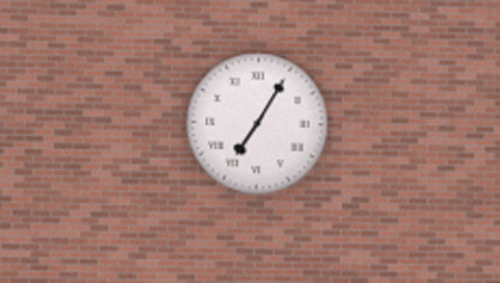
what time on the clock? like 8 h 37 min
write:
7 h 05 min
